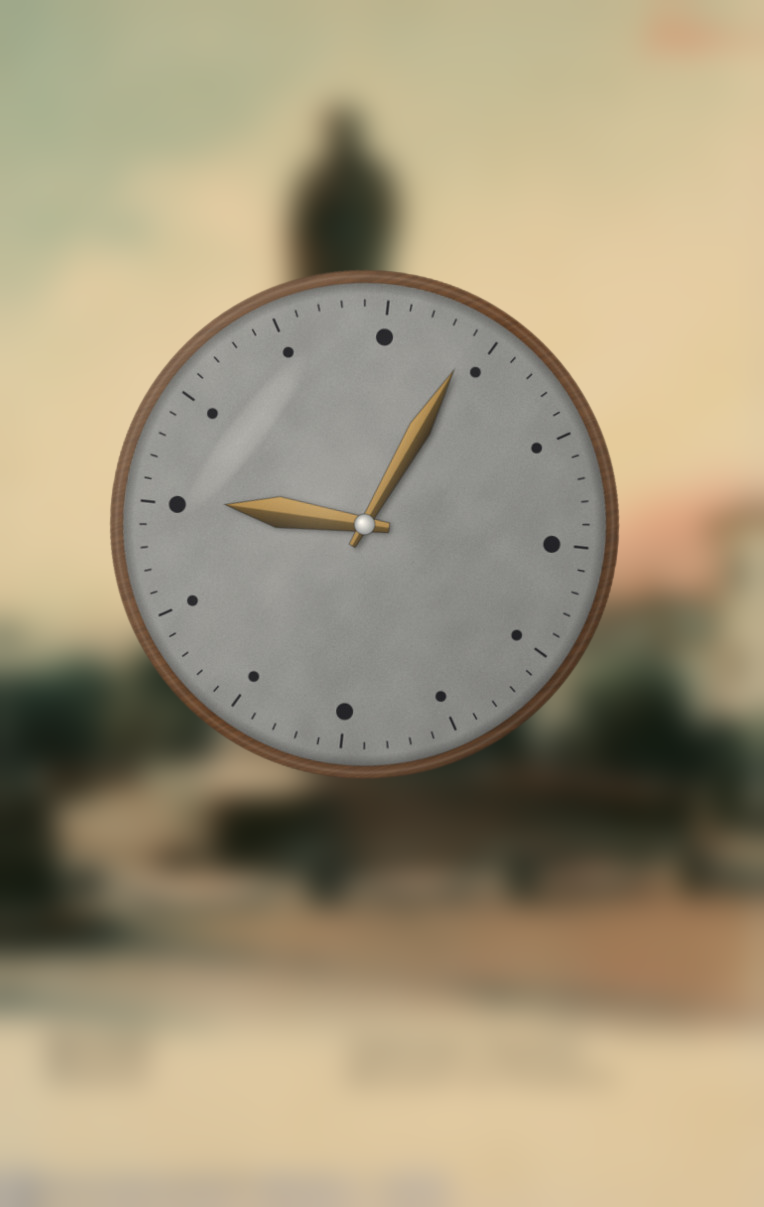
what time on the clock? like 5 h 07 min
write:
9 h 04 min
